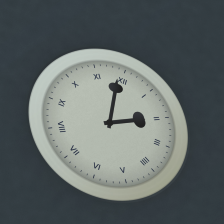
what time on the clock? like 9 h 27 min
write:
1 h 59 min
